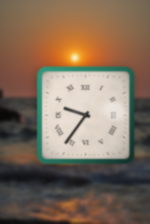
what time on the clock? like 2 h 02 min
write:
9 h 36 min
